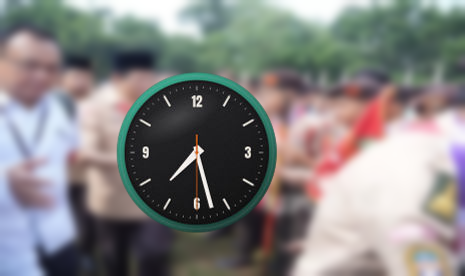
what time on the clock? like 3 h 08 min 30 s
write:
7 h 27 min 30 s
